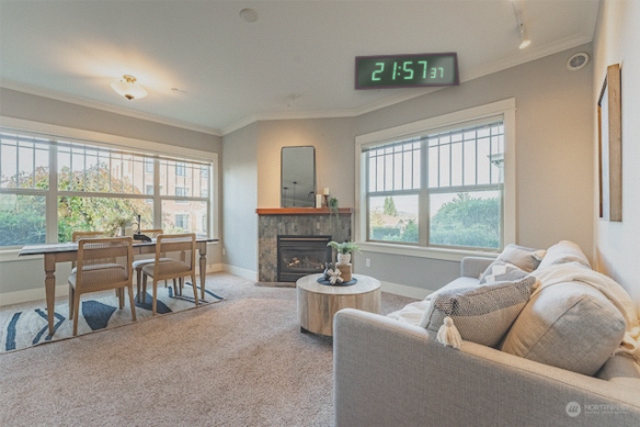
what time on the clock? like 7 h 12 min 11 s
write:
21 h 57 min 37 s
